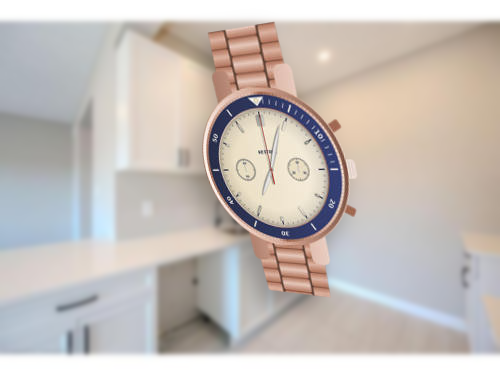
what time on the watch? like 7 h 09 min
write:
7 h 04 min
